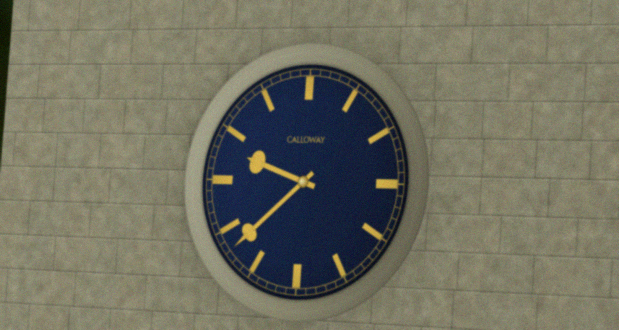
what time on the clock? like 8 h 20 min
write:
9 h 38 min
